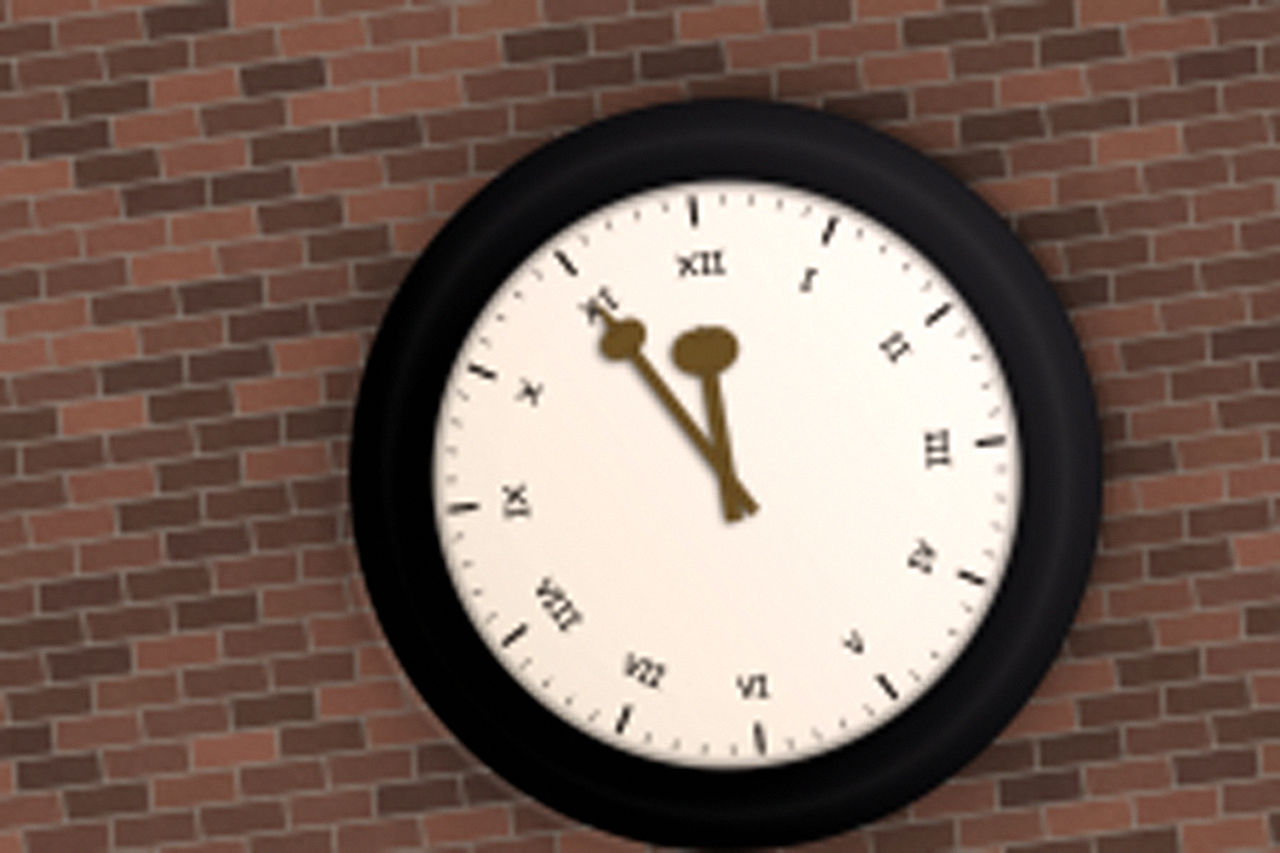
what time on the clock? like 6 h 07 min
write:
11 h 55 min
